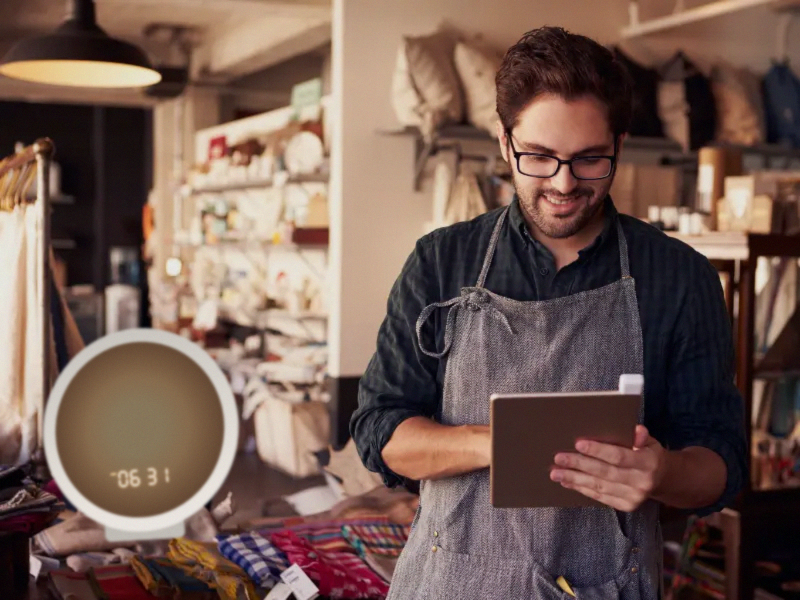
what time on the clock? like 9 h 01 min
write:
6 h 31 min
